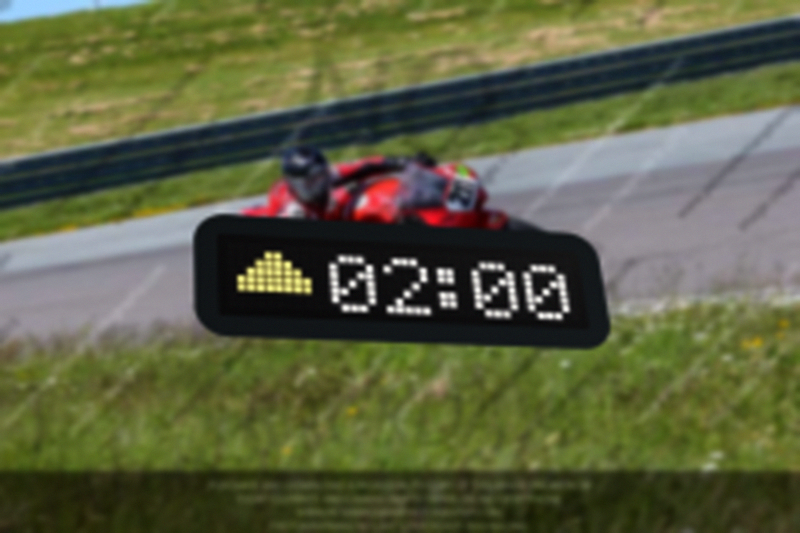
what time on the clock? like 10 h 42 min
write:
2 h 00 min
